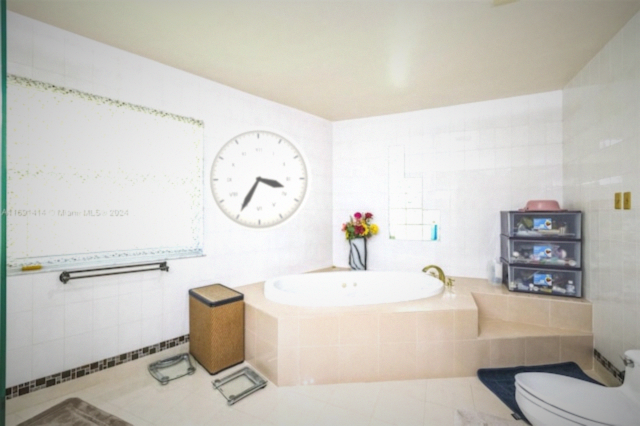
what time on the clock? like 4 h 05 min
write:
3 h 35 min
